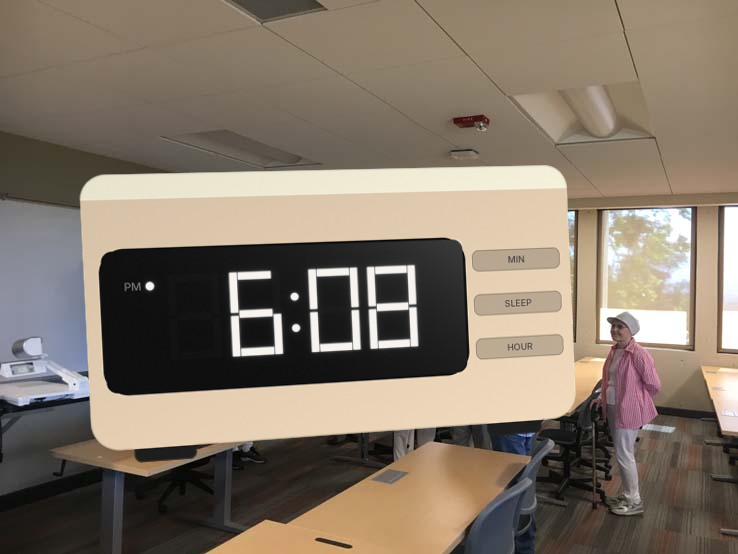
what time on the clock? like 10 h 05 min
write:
6 h 08 min
